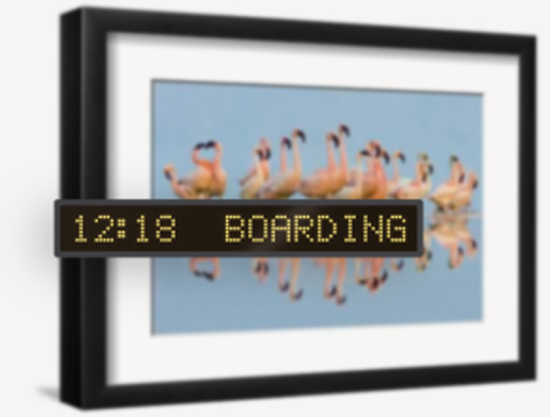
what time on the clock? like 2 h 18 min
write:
12 h 18 min
